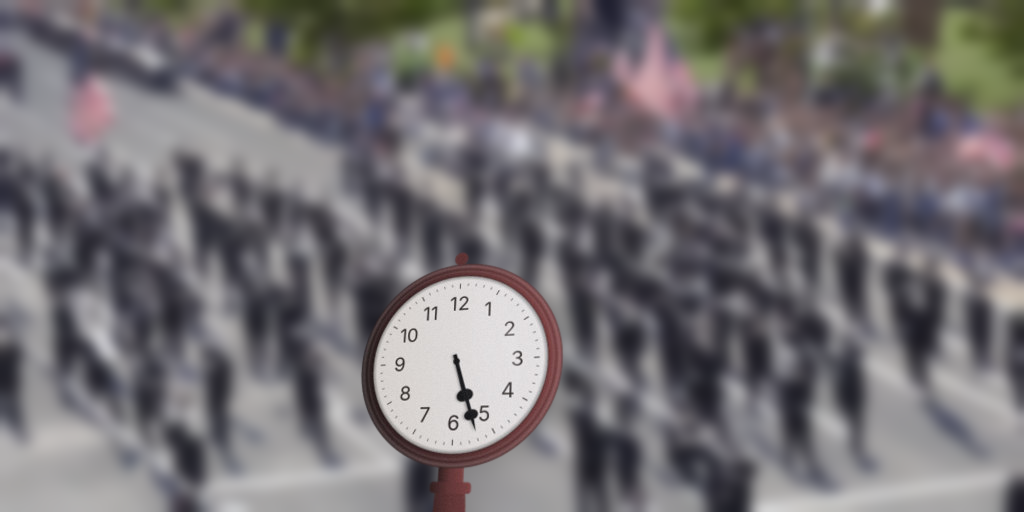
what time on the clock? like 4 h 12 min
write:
5 h 27 min
